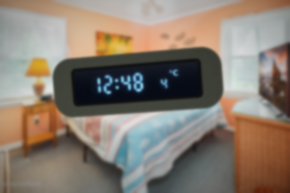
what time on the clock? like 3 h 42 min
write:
12 h 48 min
